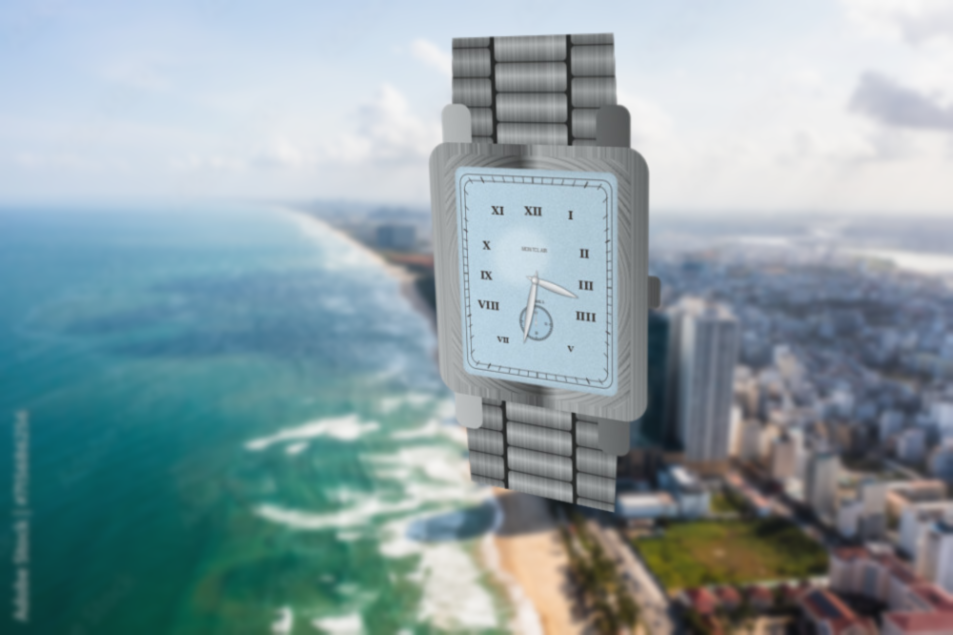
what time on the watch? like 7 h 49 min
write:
3 h 32 min
